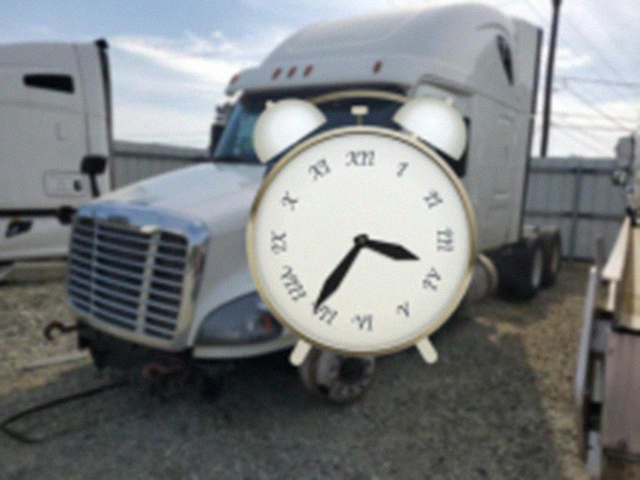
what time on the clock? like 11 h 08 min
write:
3 h 36 min
